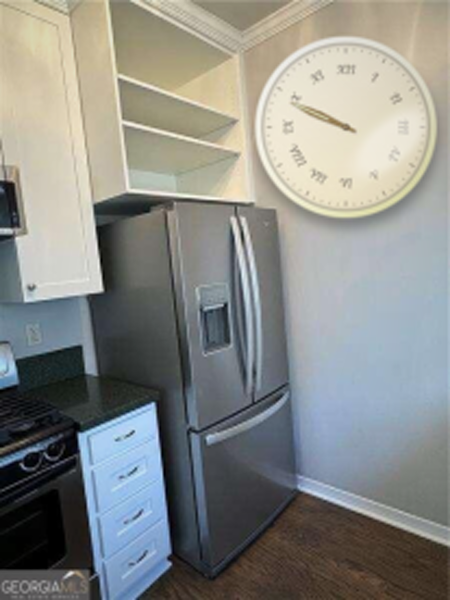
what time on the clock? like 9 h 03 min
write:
9 h 49 min
